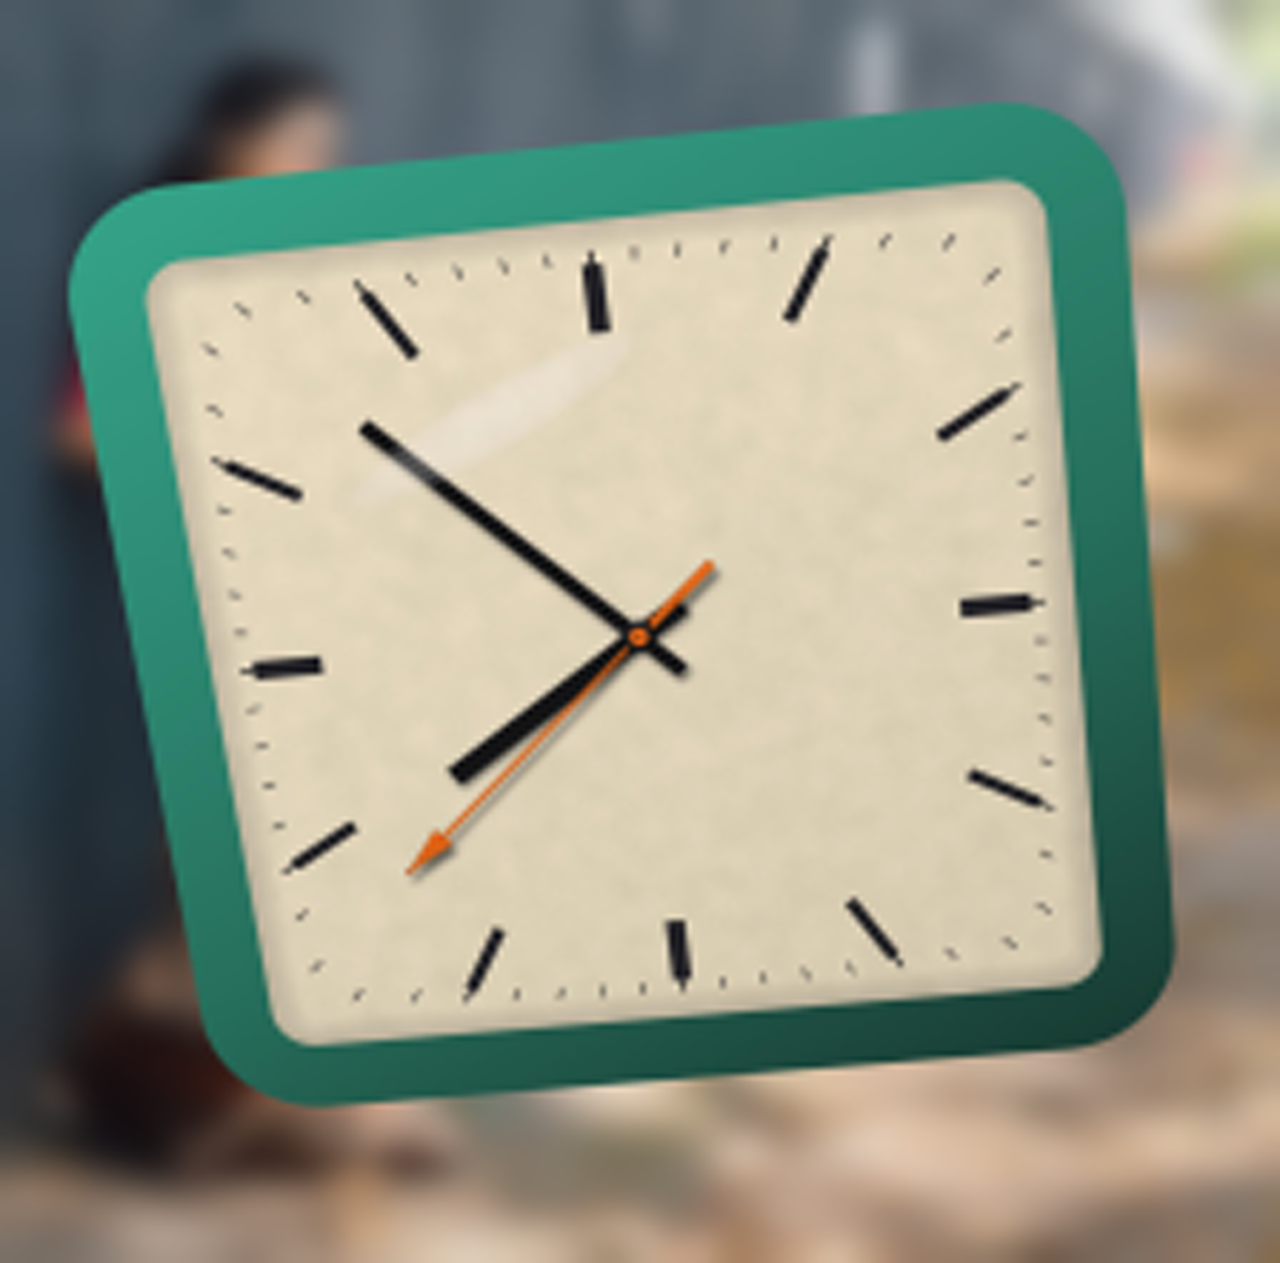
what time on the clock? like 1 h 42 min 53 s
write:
7 h 52 min 38 s
